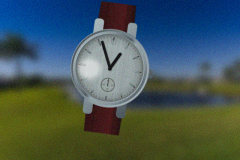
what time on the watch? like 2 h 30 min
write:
12 h 56 min
